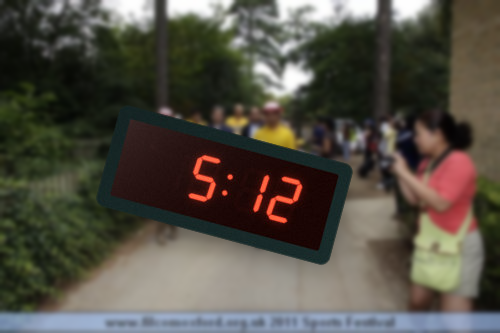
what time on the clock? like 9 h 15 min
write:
5 h 12 min
